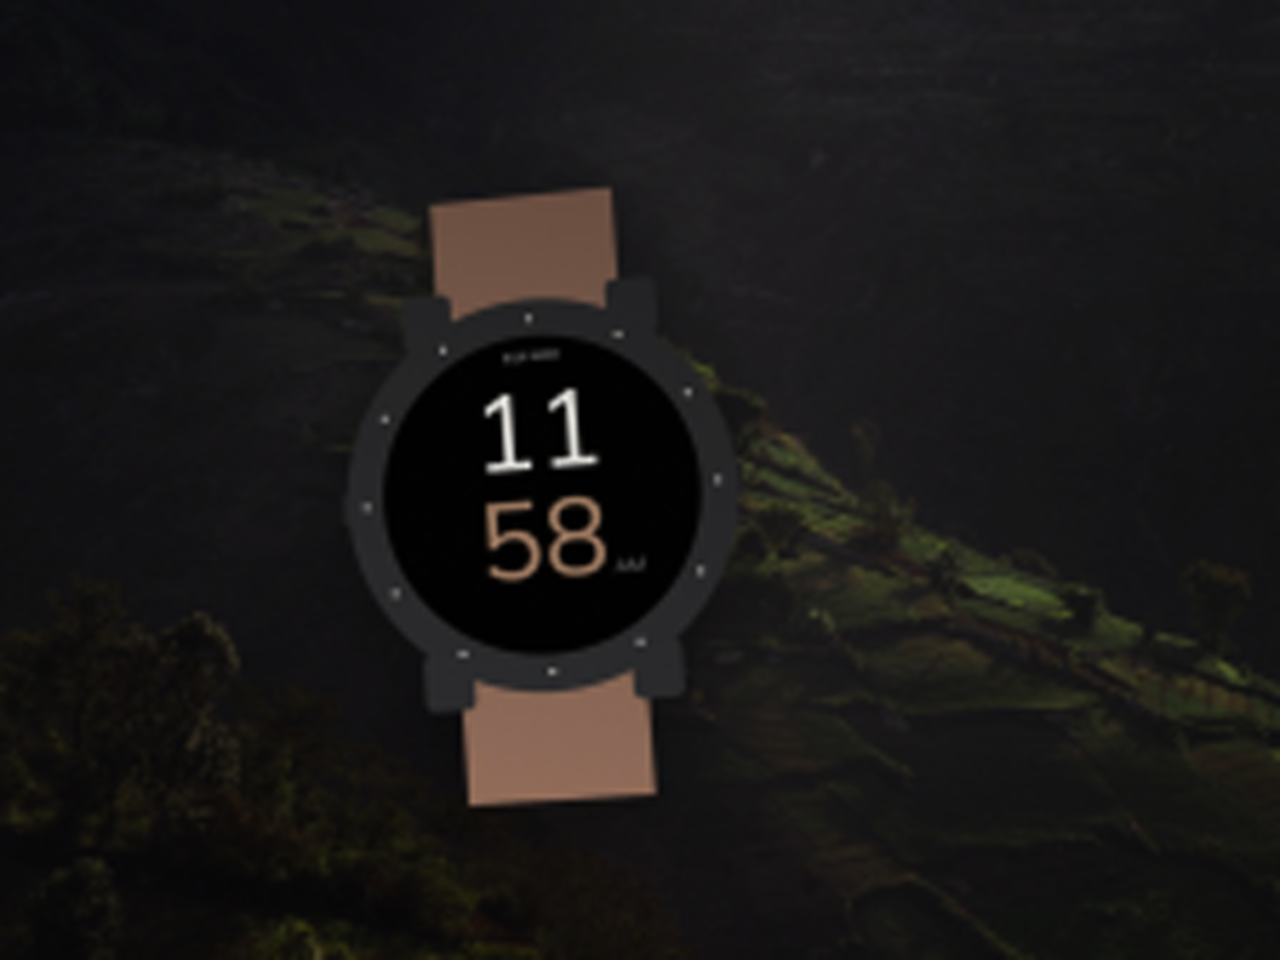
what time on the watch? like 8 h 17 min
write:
11 h 58 min
